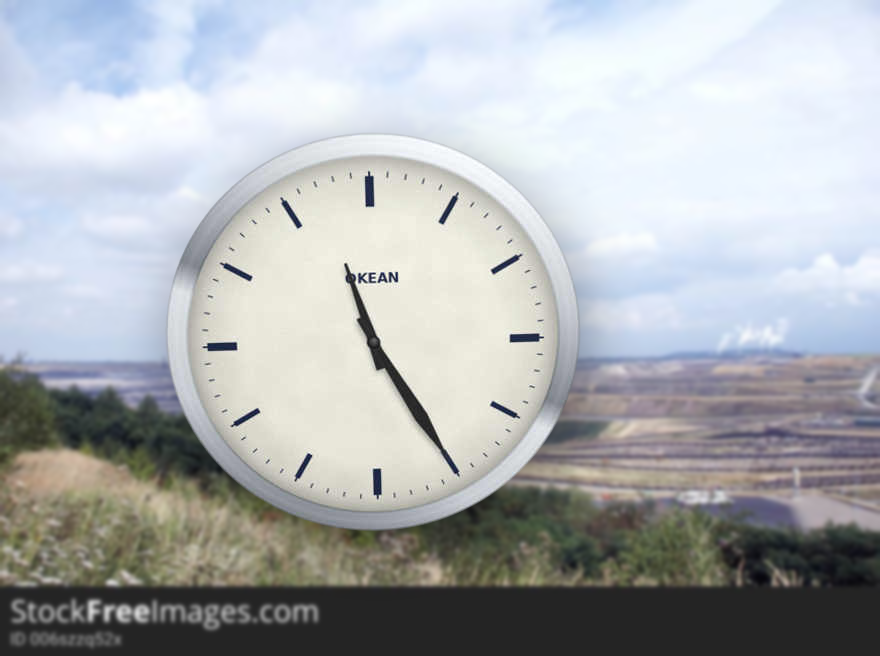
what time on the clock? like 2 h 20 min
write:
11 h 25 min
